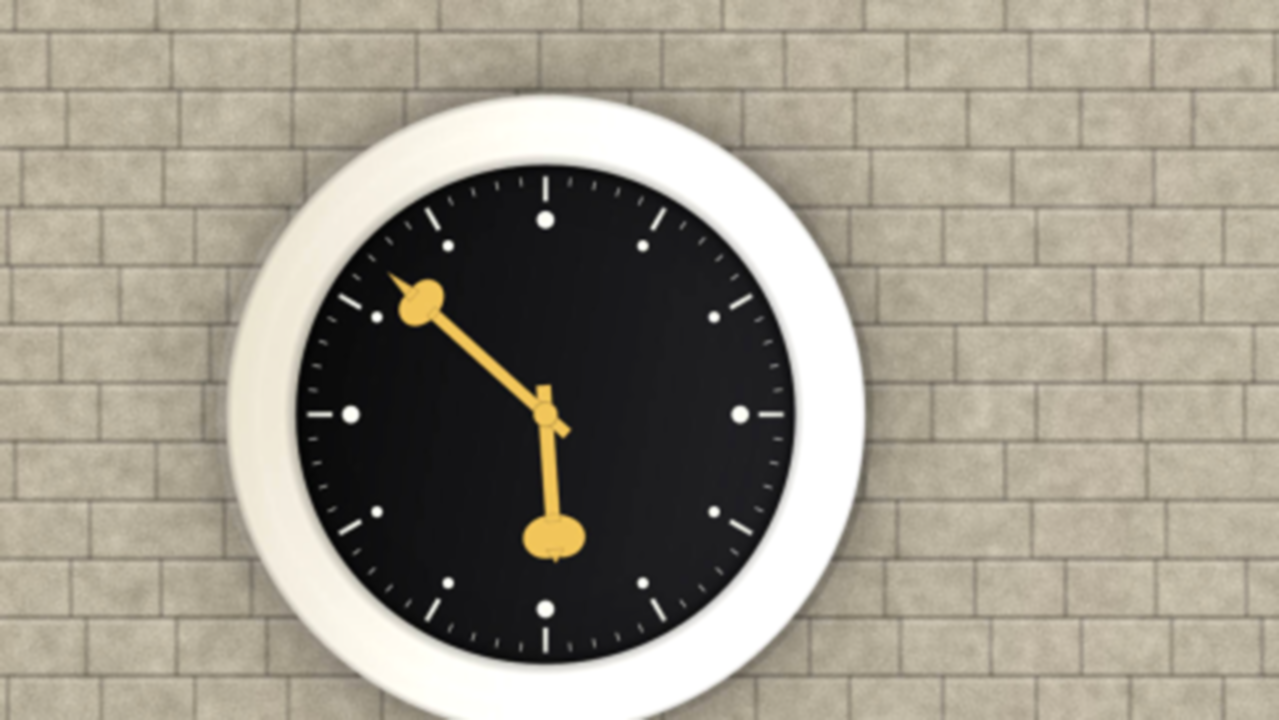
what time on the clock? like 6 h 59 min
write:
5 h 52 min
